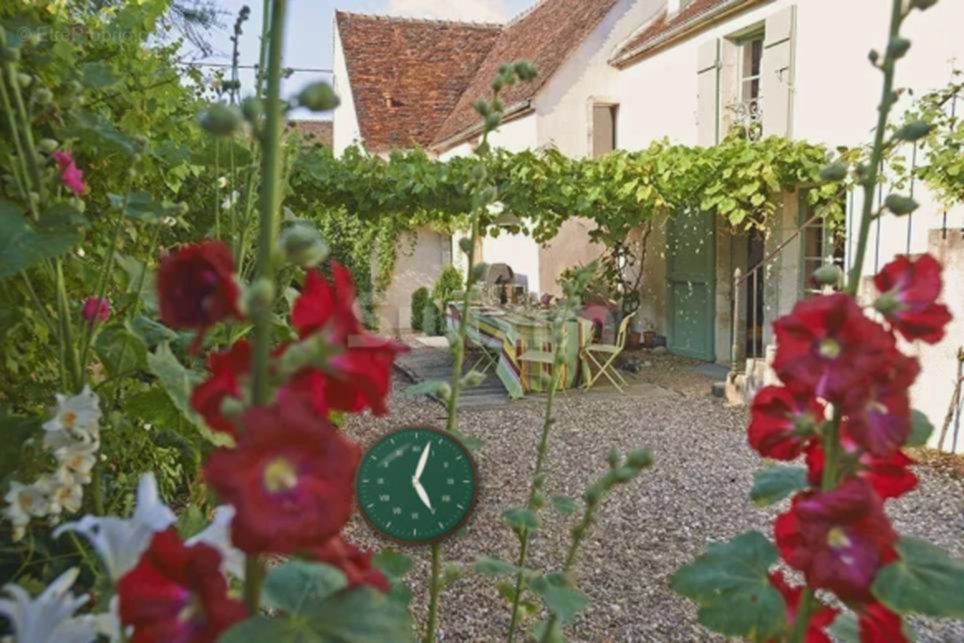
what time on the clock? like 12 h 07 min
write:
5 h 03 min
